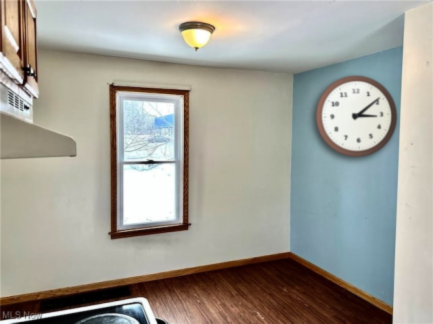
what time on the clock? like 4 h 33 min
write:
3 h 09 min
